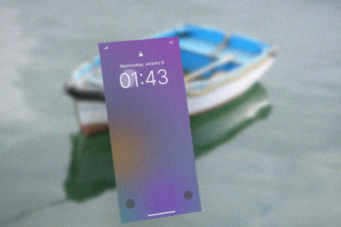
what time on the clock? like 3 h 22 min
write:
1 h 43 min
